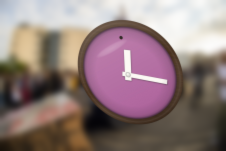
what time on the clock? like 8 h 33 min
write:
12 h 17 min
